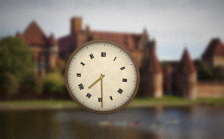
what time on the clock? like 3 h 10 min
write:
7 h 29 min
